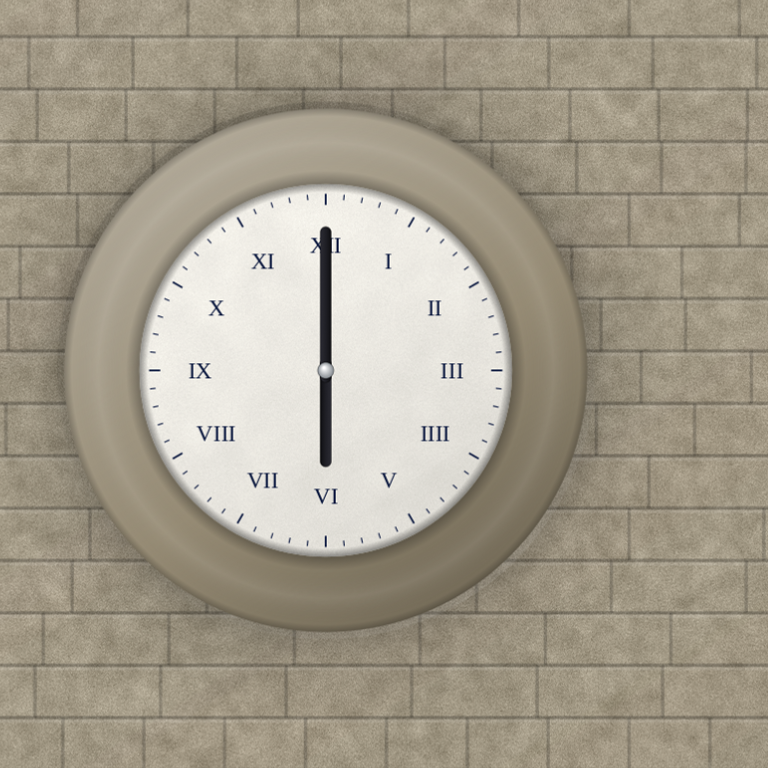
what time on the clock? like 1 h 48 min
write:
6 h 00 min
